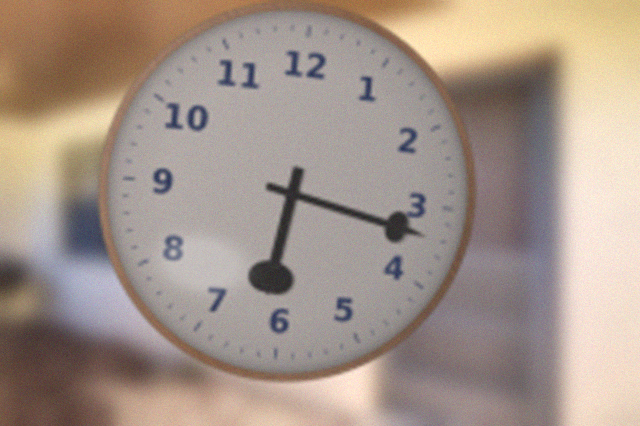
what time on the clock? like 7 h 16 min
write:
6 h 17 min
